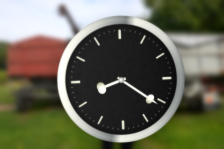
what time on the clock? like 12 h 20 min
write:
8 h 21 min
